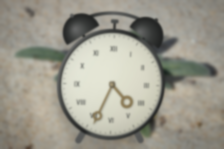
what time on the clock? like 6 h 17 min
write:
4 h 34 min
